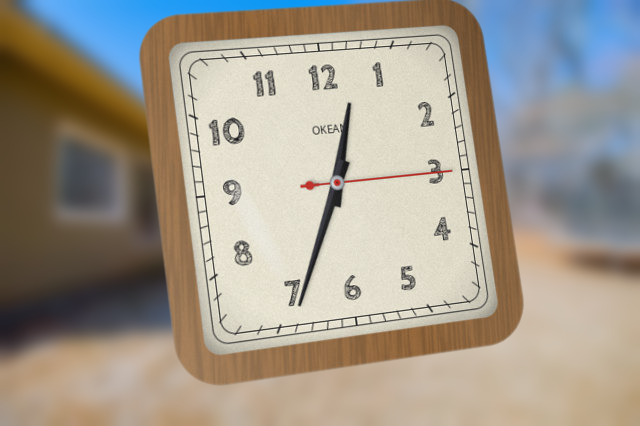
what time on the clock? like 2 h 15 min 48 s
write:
12 h 34 min 15 s
